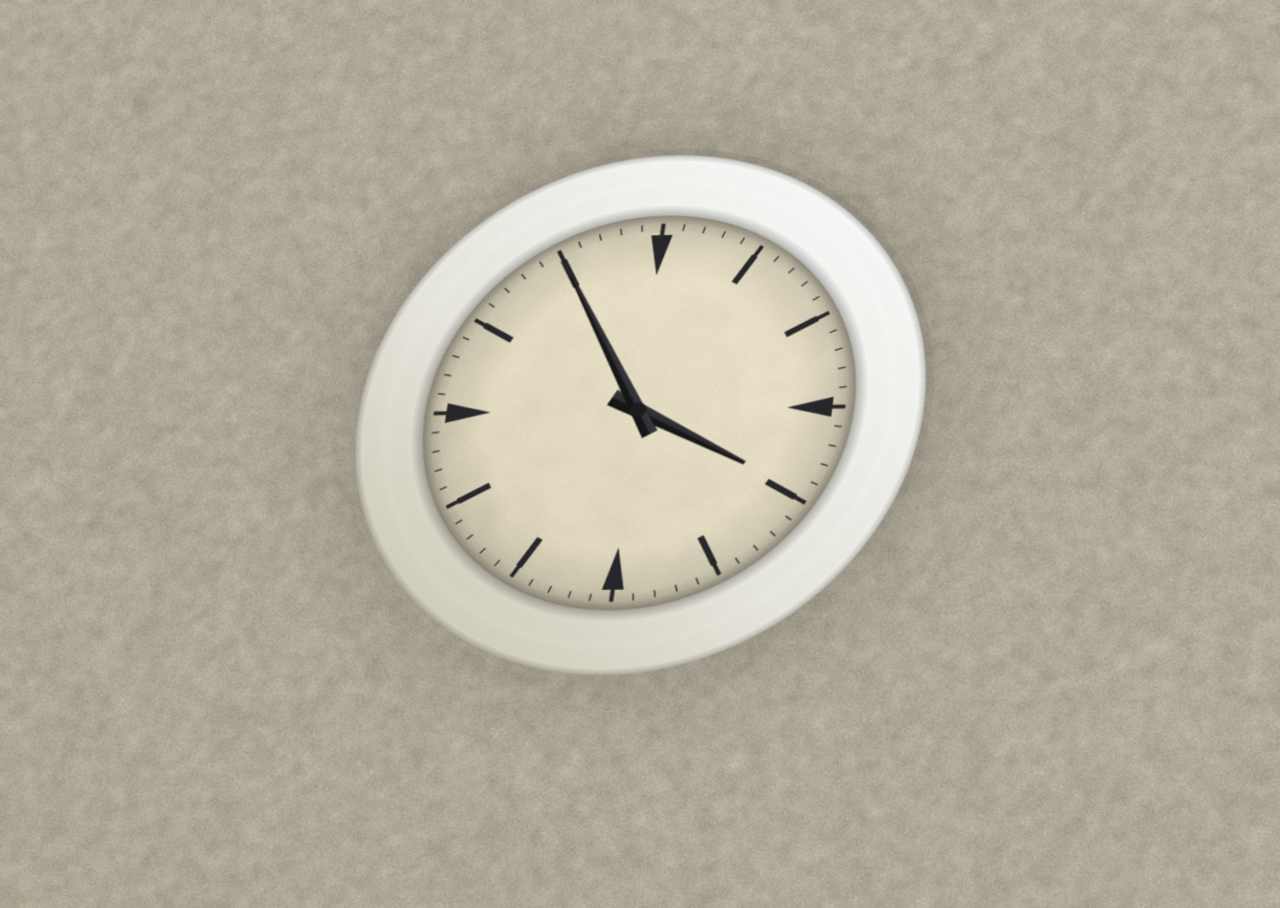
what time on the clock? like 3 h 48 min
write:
3 h 55 min
